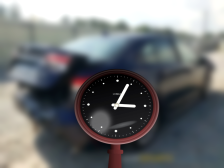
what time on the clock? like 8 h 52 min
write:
3 h 04 min
